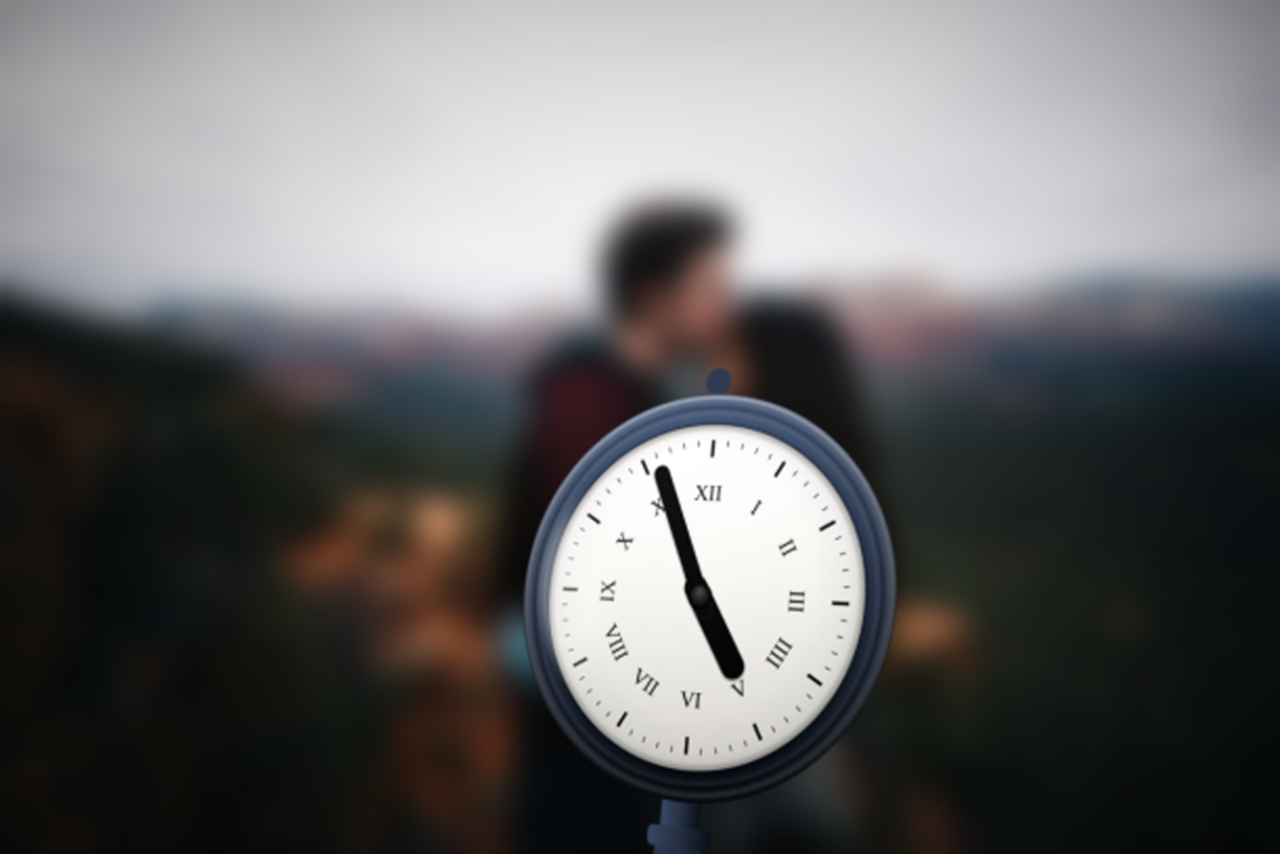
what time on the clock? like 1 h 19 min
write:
4 h 56 min
